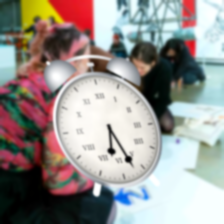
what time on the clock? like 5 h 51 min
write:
6 h 27 min
